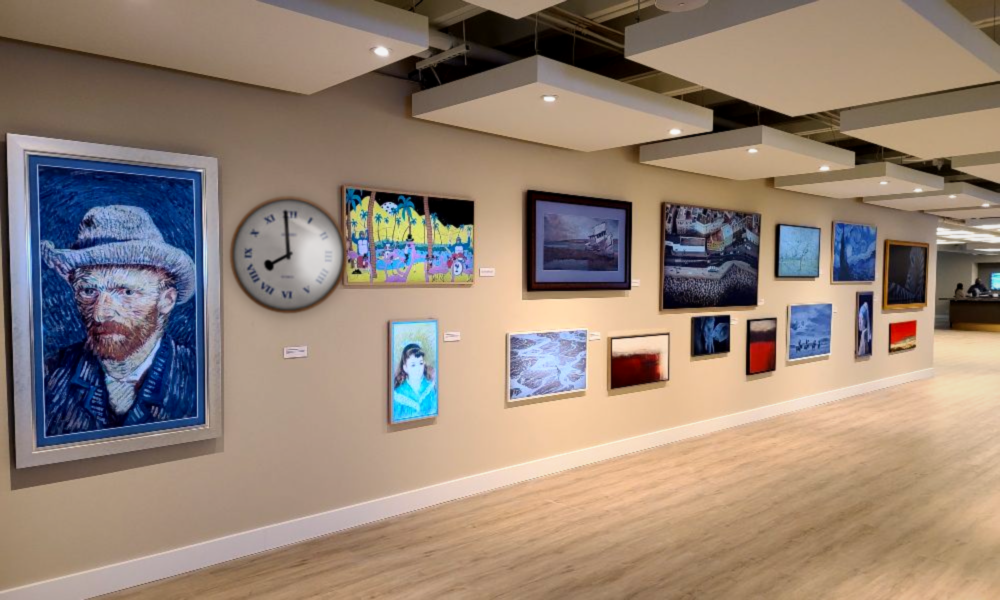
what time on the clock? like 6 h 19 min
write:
7 h 59 min
